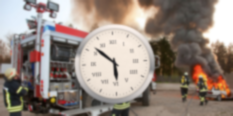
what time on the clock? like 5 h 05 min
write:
5 h 52 min
